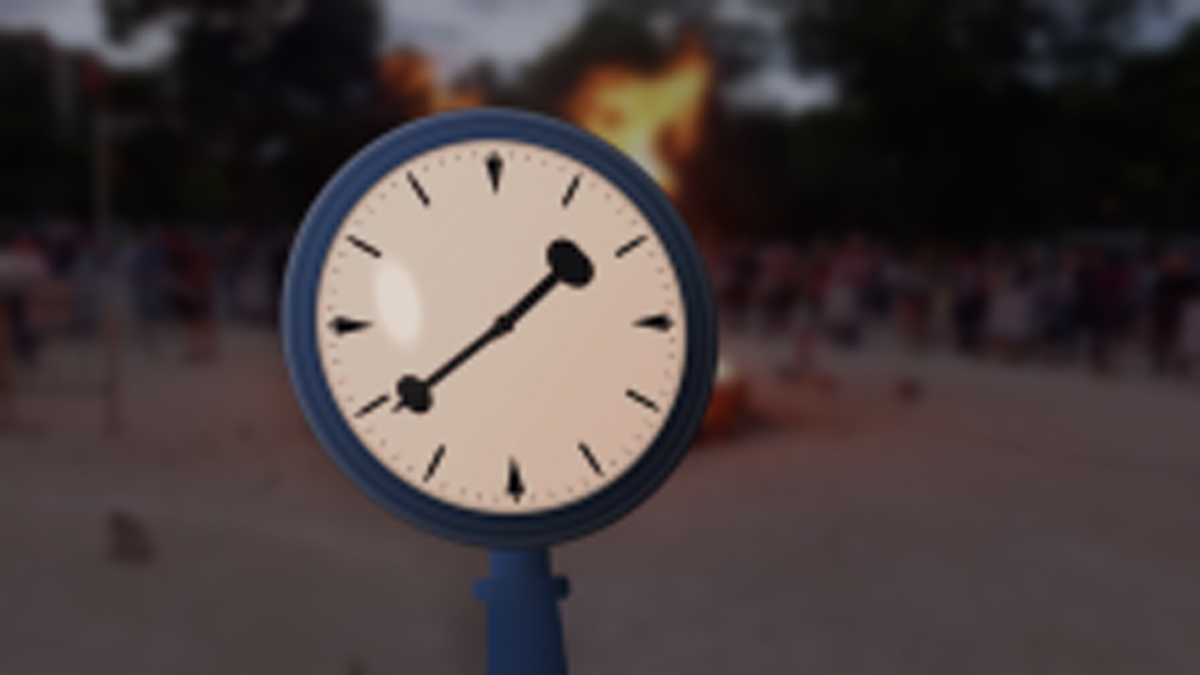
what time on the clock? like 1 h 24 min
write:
1 h 39 min
